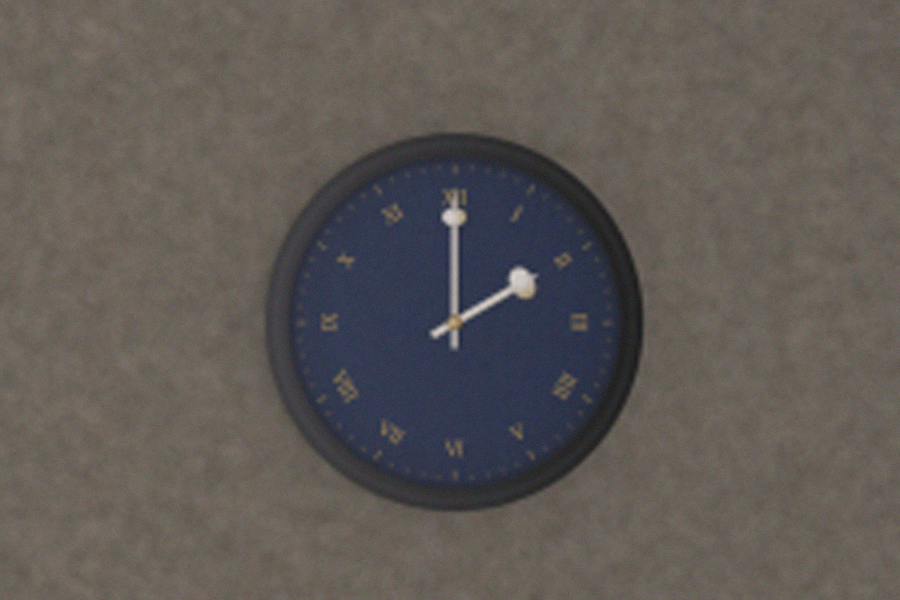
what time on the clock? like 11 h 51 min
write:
2 h 00 min
